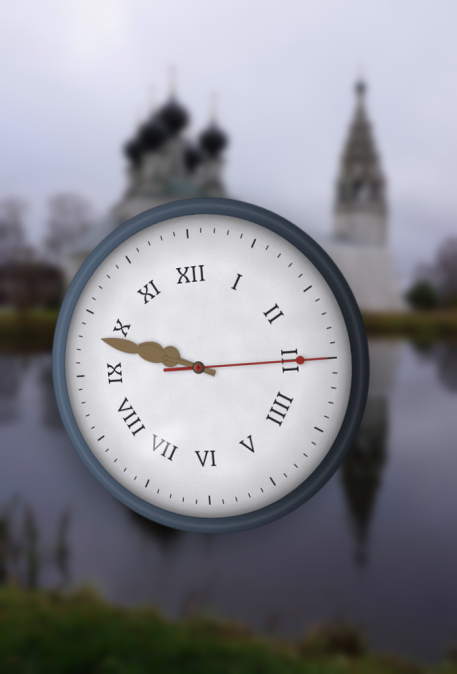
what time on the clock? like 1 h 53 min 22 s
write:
9 h 48 min 15 s
